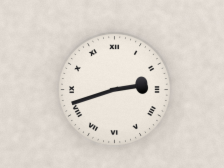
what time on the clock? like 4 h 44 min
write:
2 h 42 min
